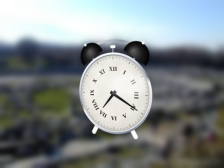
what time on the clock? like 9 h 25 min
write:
7 h 20 min
